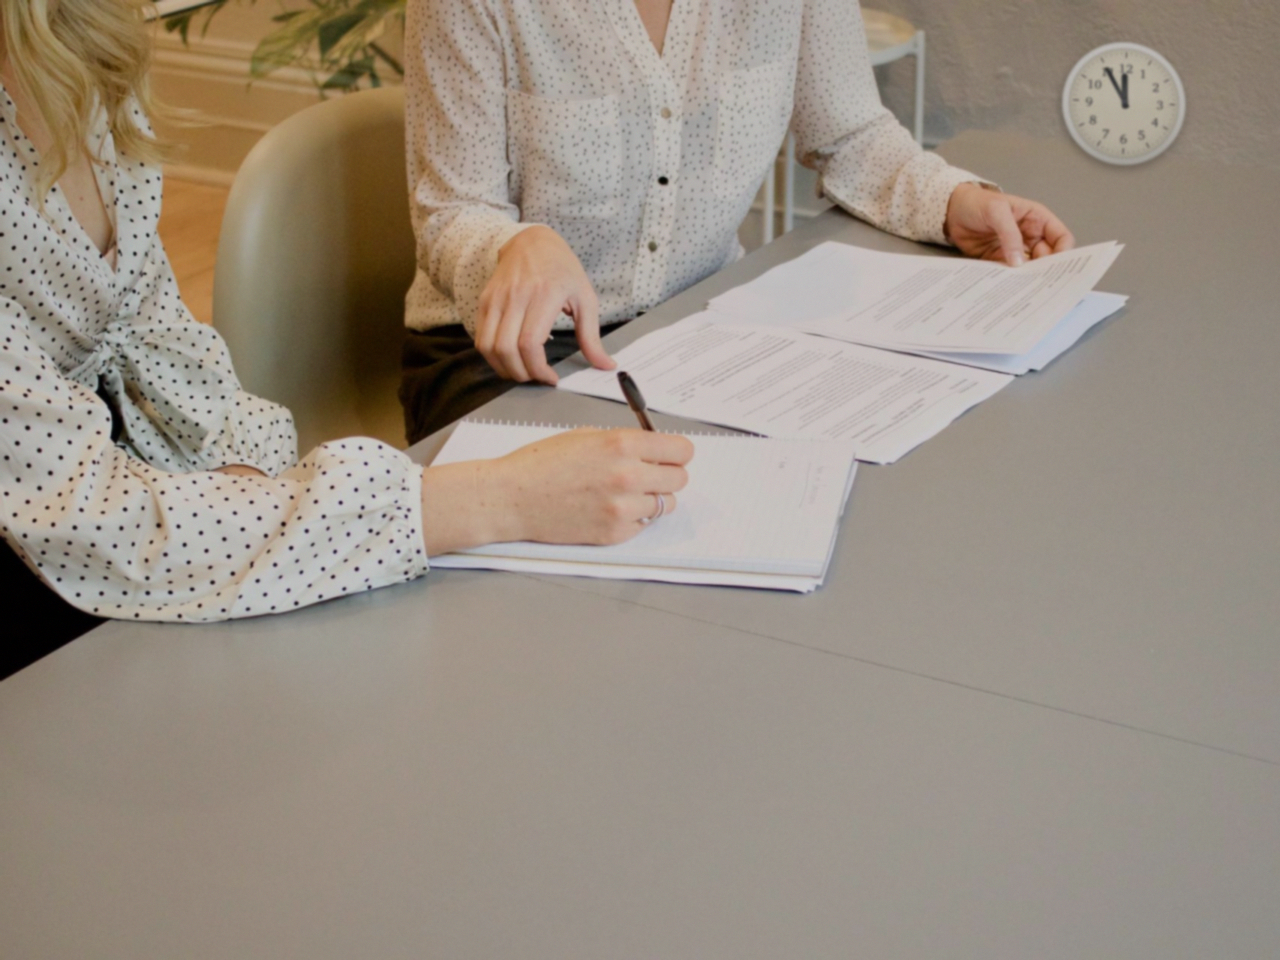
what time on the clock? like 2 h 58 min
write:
11 h 55 min
